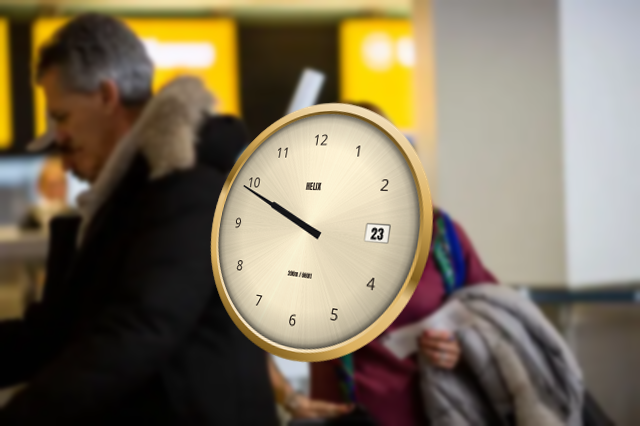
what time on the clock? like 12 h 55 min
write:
9 h 49 min
